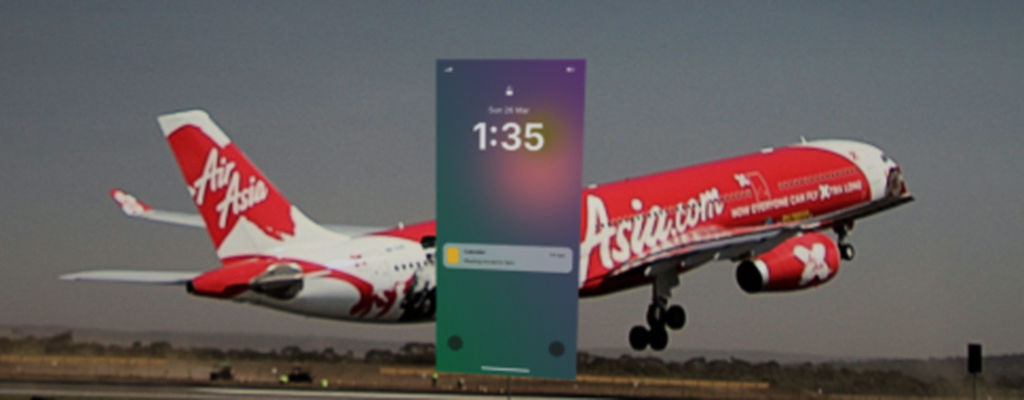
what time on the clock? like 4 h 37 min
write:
1 h 35 min
